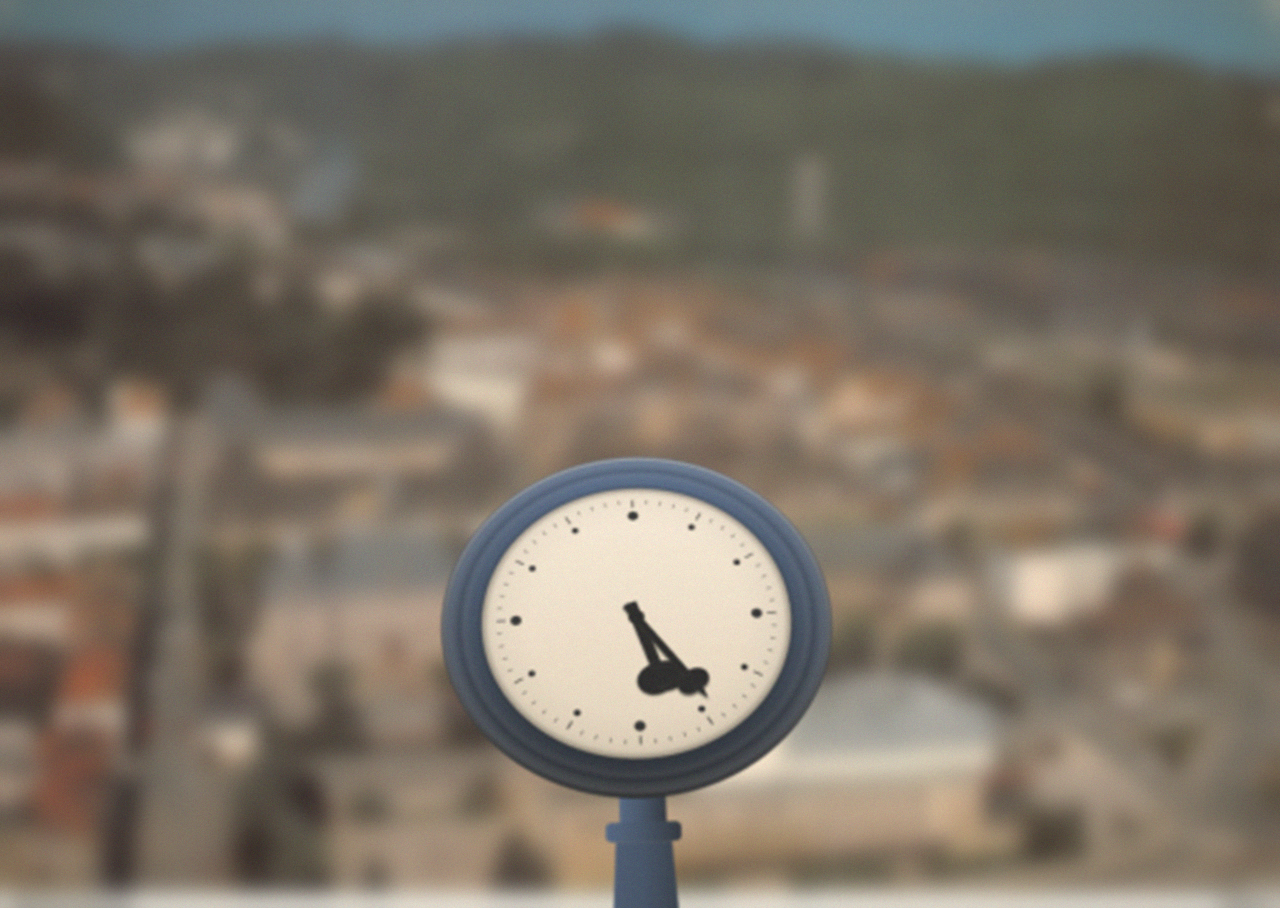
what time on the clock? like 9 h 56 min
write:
5 h 24 min
